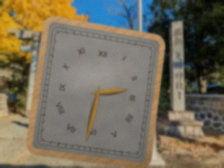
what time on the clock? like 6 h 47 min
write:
2 h 31 min
